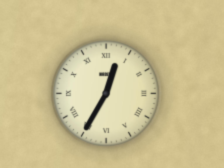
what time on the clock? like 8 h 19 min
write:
12 h 35 min
